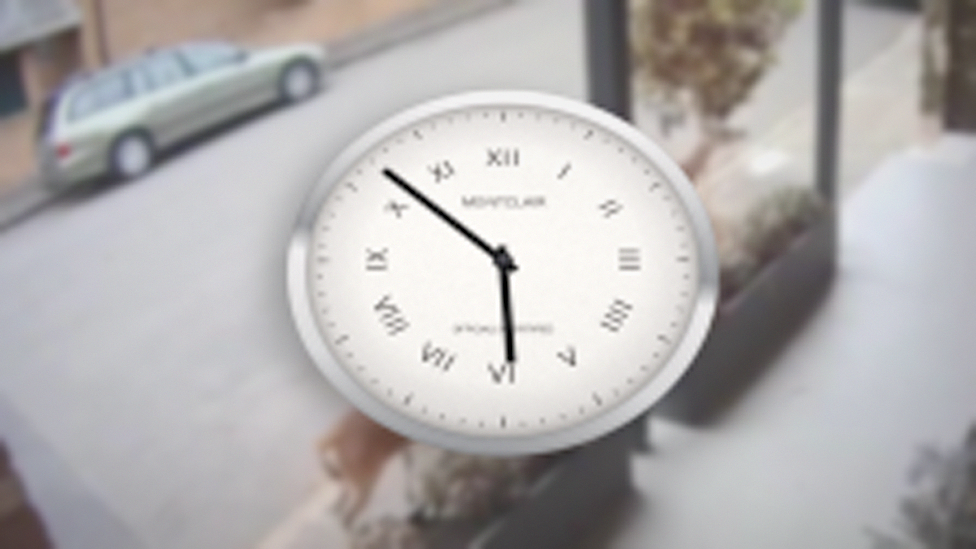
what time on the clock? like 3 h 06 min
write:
5 h 52 min
